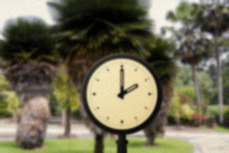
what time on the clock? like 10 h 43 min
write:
2 h 00 min
